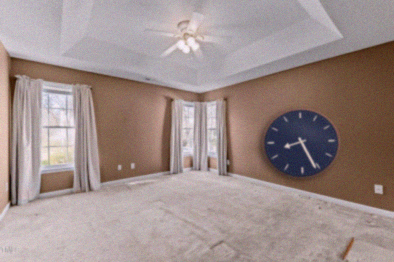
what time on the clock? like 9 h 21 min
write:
8 h 26 min
